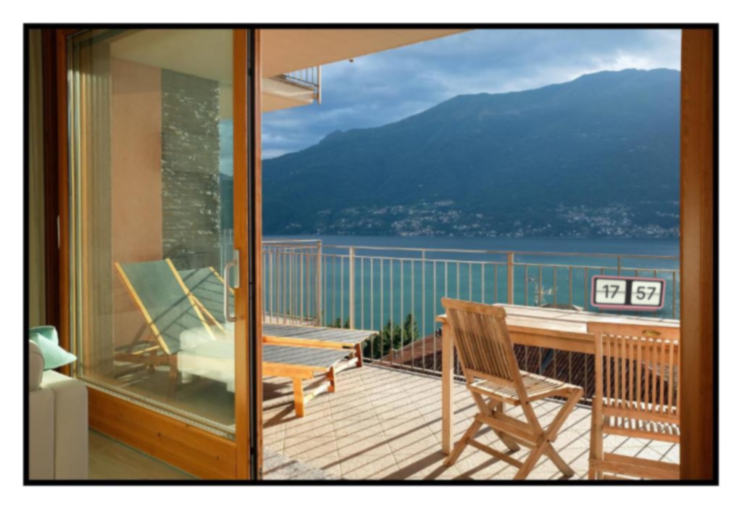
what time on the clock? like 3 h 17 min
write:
17 h 57 min
